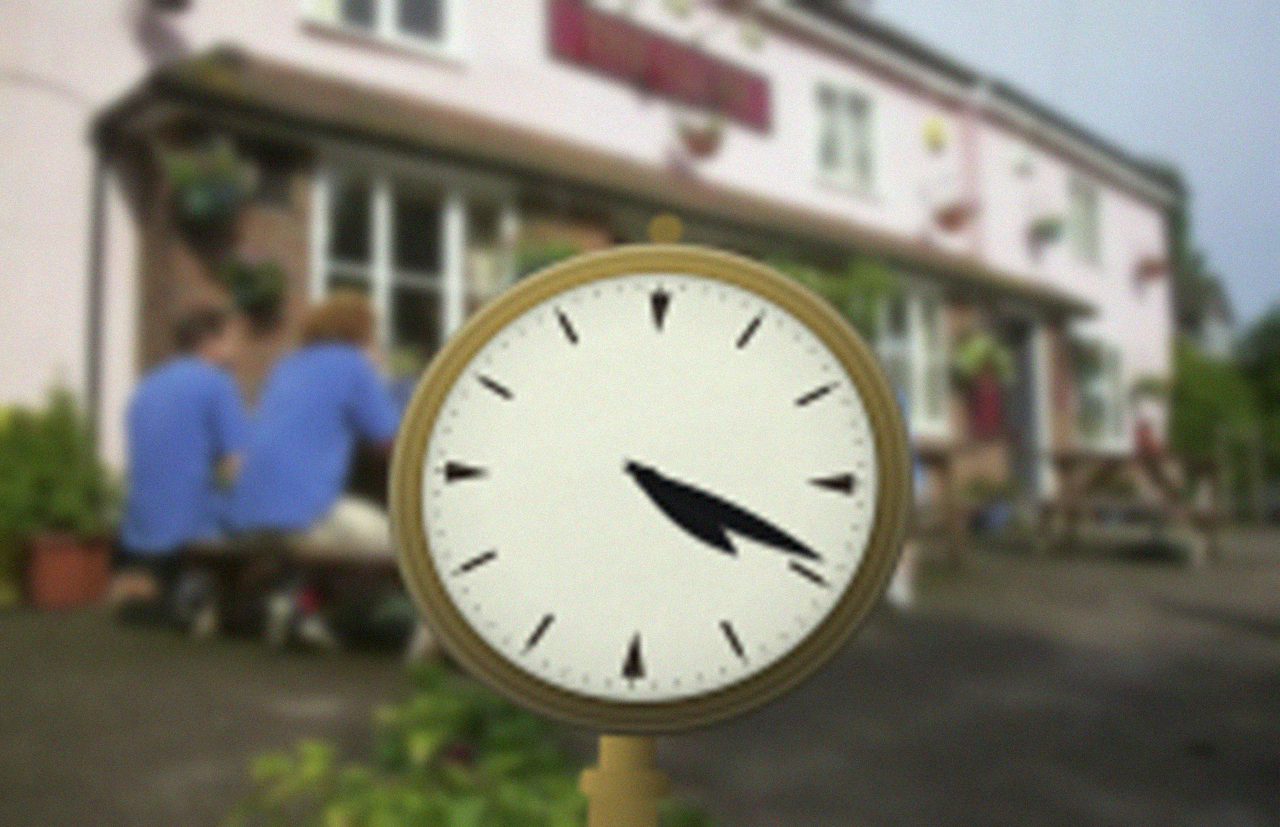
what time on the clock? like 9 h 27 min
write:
4 h 19 min
